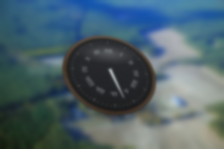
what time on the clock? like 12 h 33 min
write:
5 h 27 min
